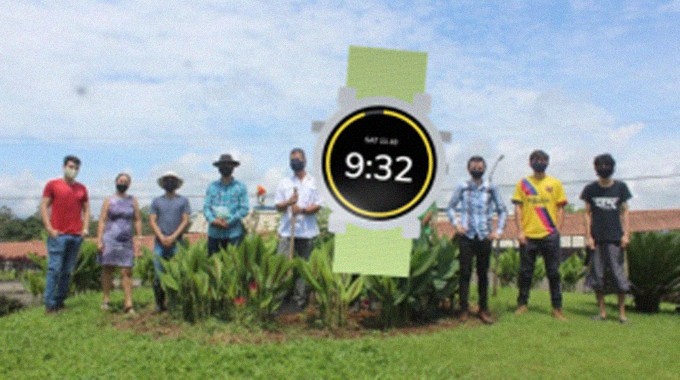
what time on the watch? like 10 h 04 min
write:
9 h 32 min
